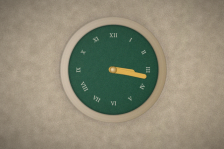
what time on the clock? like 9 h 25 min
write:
3 h 17 min
